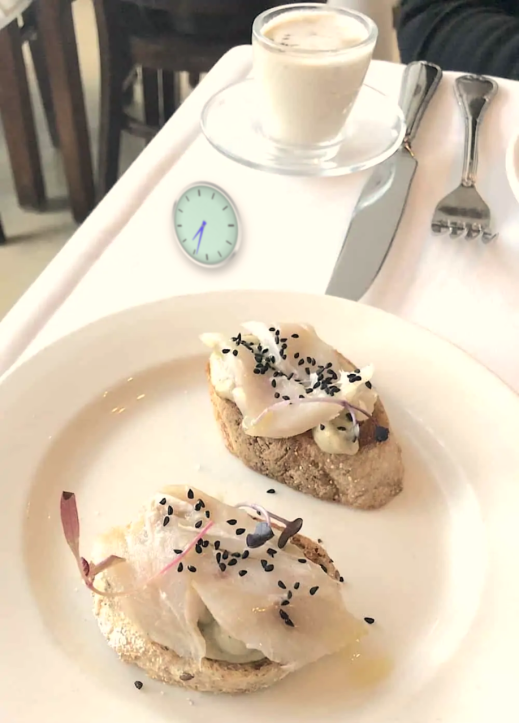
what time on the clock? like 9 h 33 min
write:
7 h 34 min
